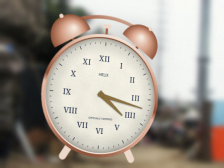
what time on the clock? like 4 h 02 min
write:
4 h 17 min
